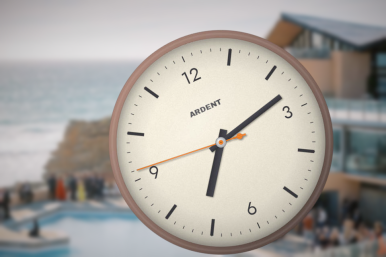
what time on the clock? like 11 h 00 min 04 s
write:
7 h 12 min 46 s
